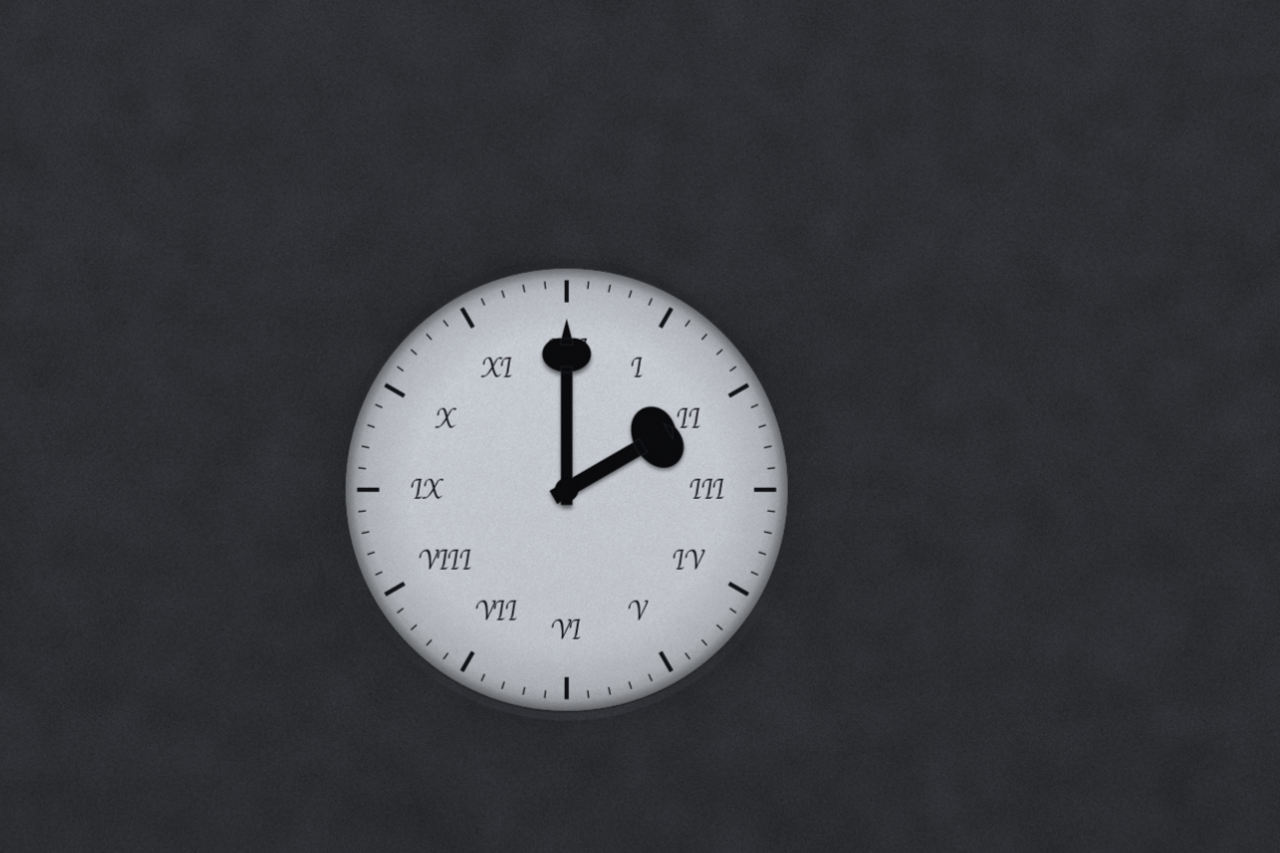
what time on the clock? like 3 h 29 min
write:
2 h 00 min
